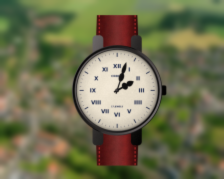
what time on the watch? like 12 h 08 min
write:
2 h 03 min
